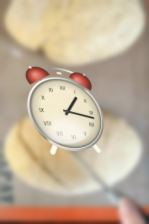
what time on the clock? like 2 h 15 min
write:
1 h 17 min
